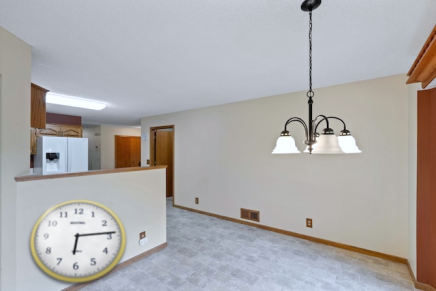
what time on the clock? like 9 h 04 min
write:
6 h 14 min
